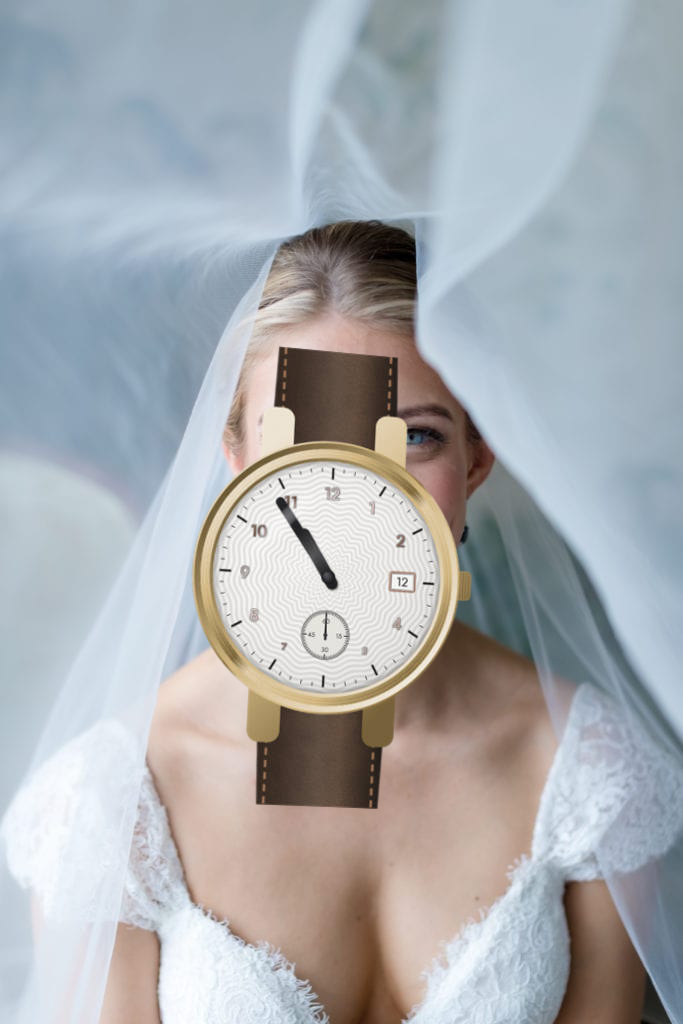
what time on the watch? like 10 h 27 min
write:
10 h 54 min
